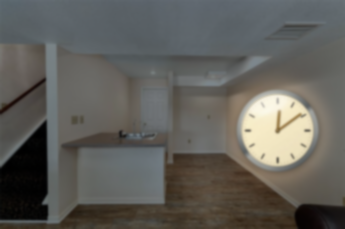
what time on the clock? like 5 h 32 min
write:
12 h 09 min
